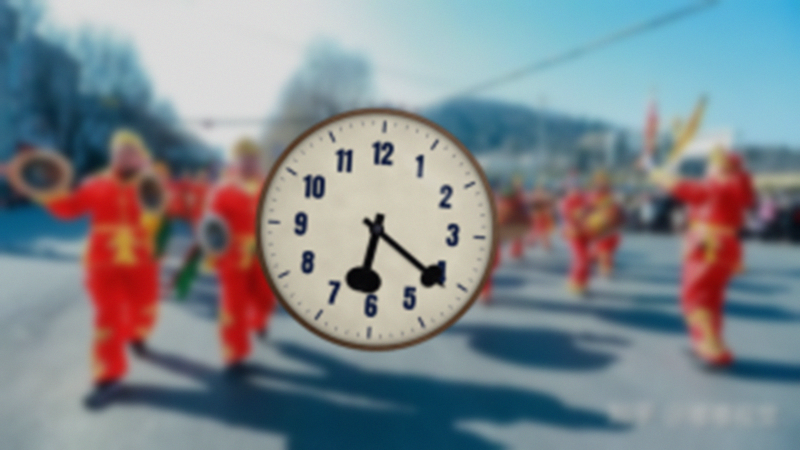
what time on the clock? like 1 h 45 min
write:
6 h 21 min
